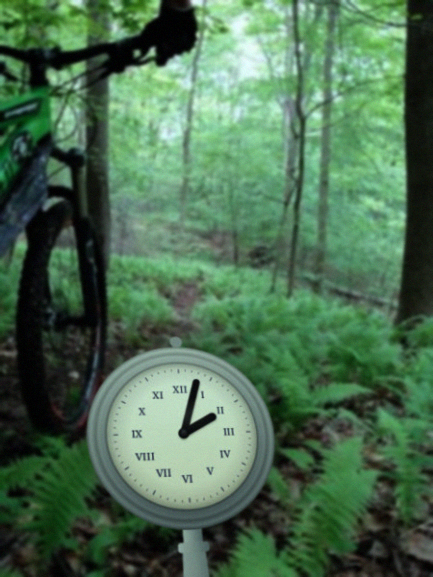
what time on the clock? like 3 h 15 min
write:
2 h 03 min
